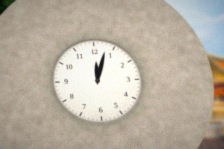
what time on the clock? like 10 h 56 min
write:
12 h 03 min
